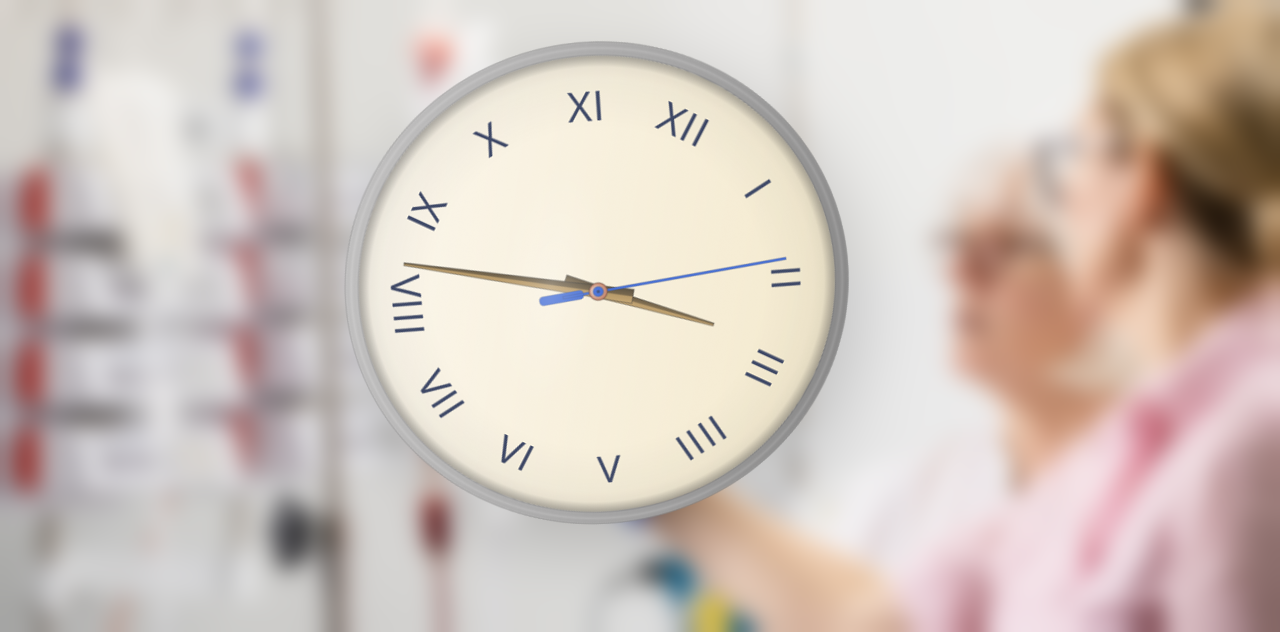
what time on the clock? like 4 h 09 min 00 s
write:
2 h 42 min 09 s
